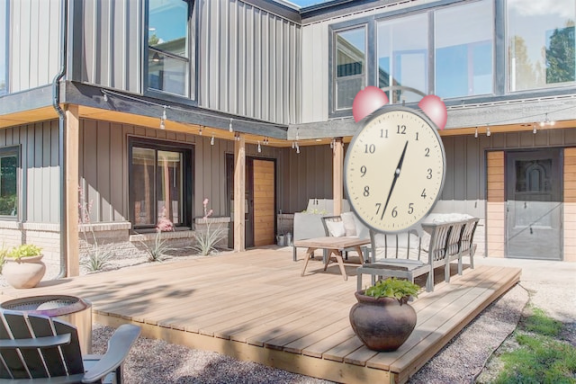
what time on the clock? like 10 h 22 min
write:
12 h 33 min
